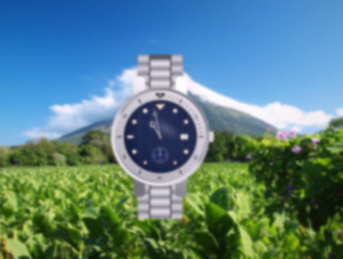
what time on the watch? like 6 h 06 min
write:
10 h 58 min
